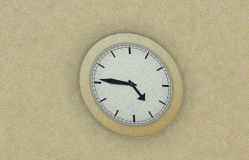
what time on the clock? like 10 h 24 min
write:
4 h 46 min
